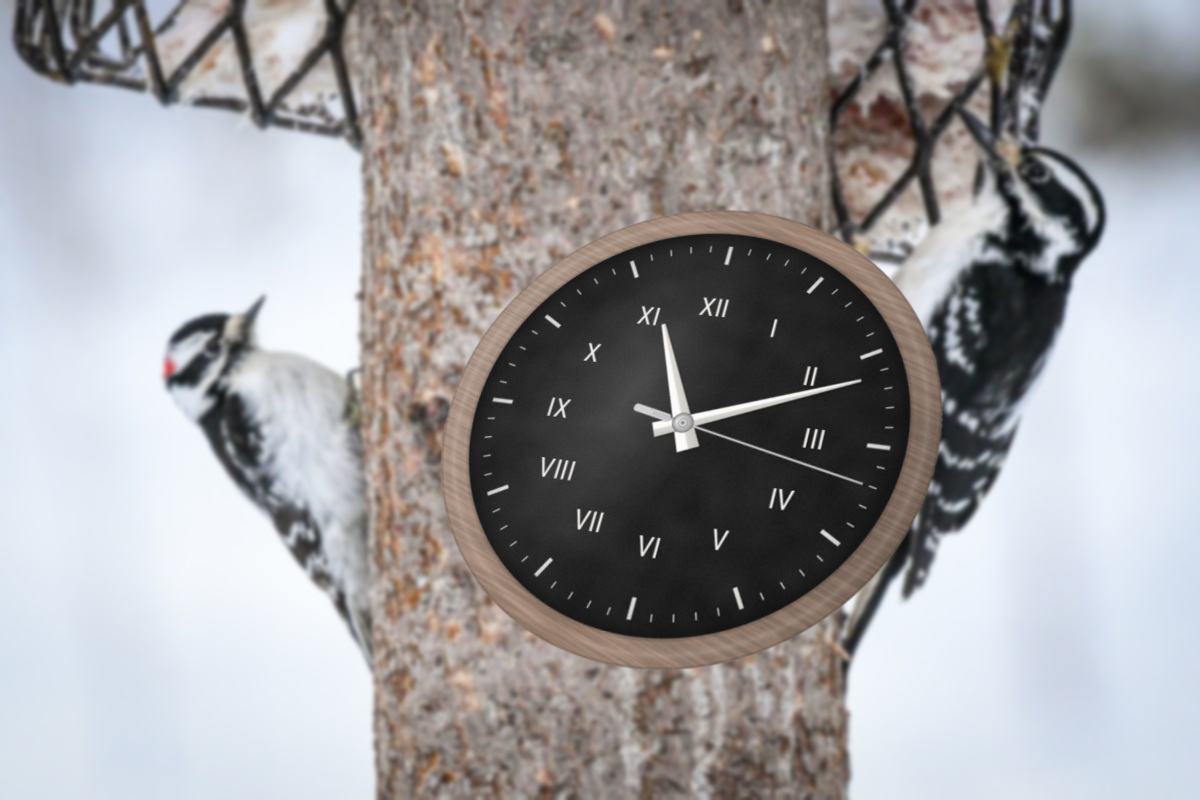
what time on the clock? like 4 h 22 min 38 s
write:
11 h 11 min 17 s
